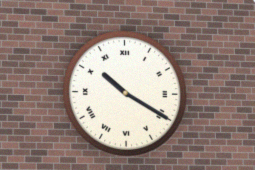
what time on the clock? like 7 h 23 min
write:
10 h 20 min
